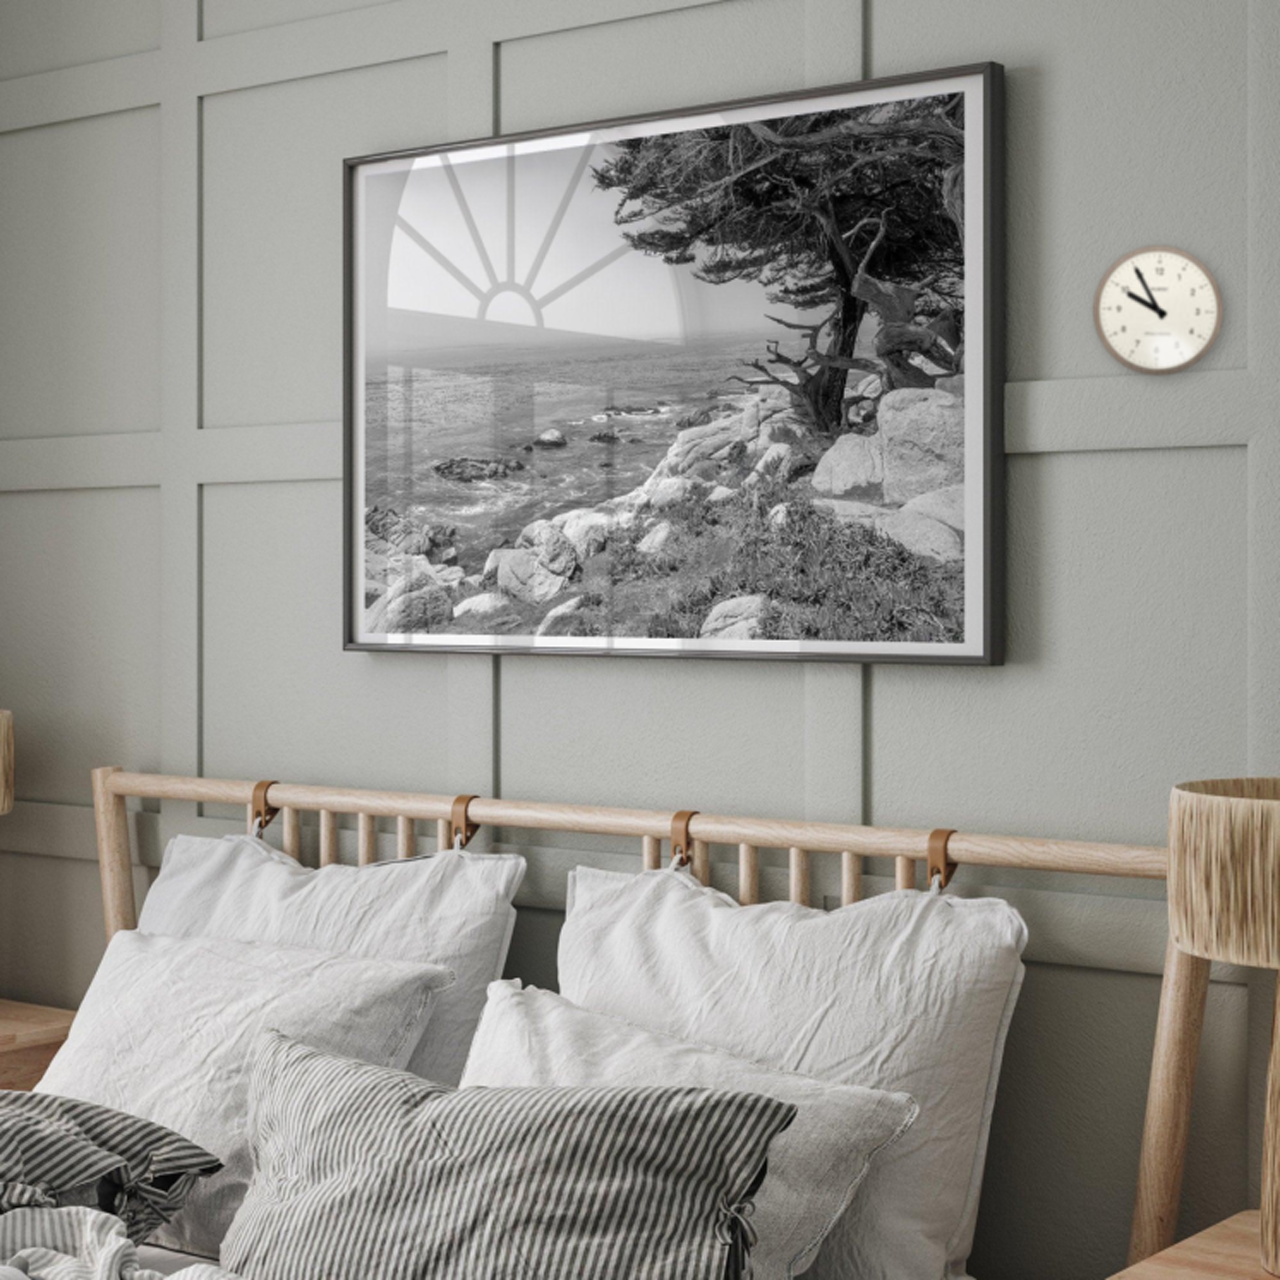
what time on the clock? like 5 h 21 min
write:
9 h 55 min
